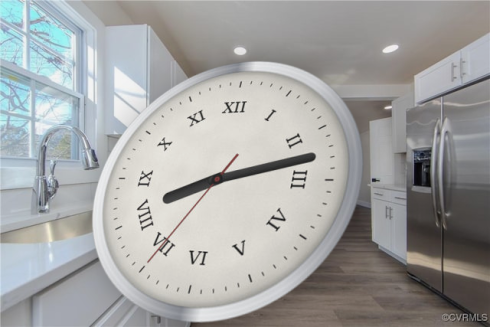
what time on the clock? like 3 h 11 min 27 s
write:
8 h 12 min 35 s
